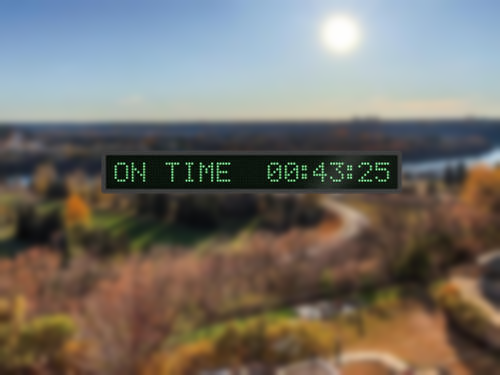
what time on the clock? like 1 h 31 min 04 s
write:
0 h 43 min 25 s
